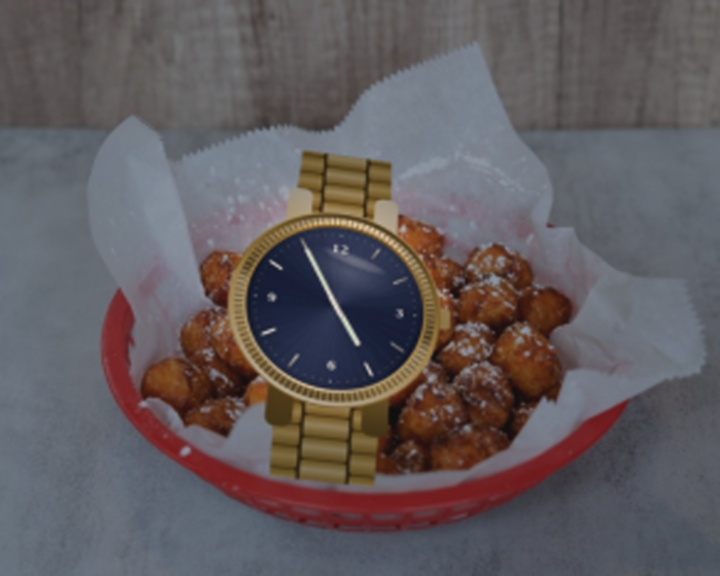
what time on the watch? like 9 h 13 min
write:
4 h 55 min
